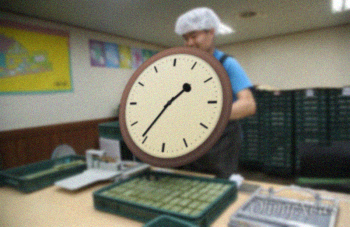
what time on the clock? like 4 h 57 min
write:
1 h 36 min
